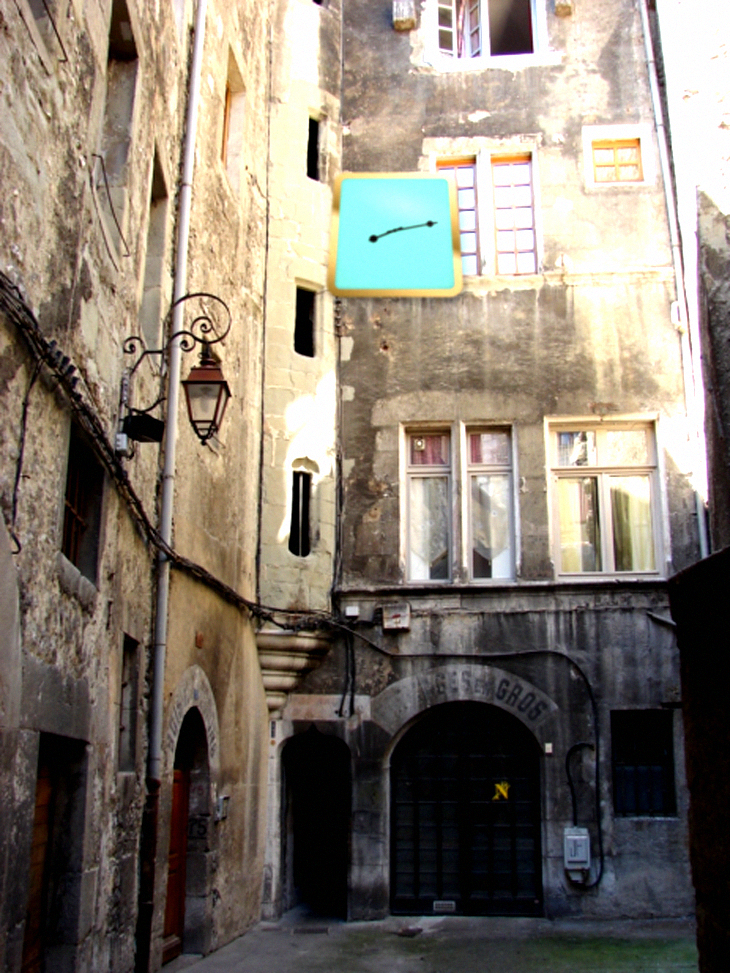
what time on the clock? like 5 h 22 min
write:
8 h 13 min
